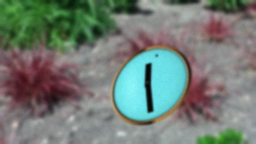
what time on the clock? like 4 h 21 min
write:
11 h 26 min
